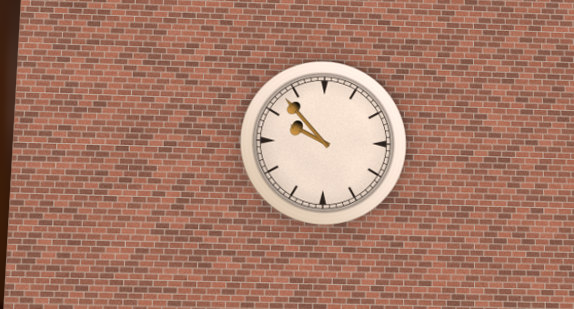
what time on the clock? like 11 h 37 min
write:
9 h 53 min
